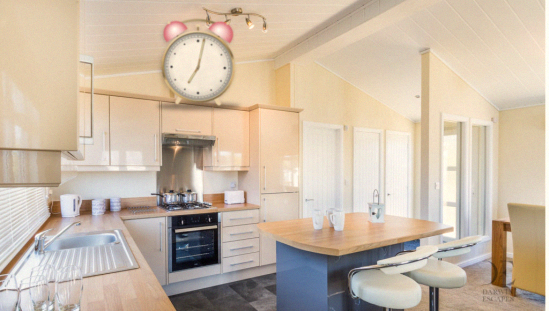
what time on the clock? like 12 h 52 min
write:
7 h 02 min
